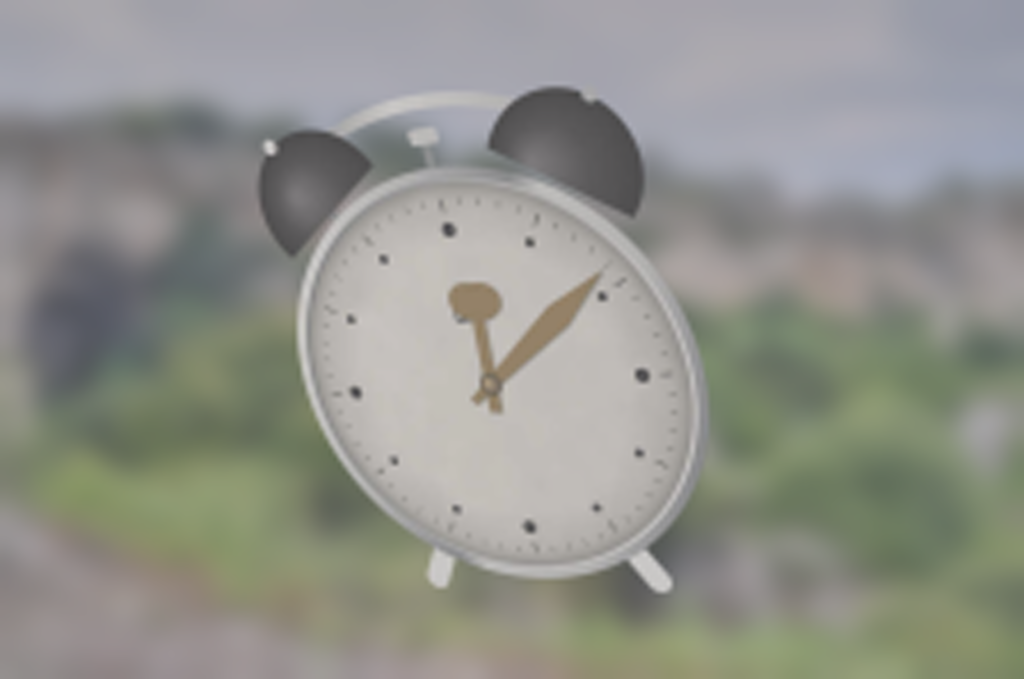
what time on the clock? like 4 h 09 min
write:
12 h 09 min
